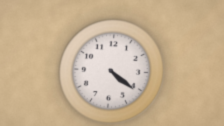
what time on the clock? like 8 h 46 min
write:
4 h 21 min
